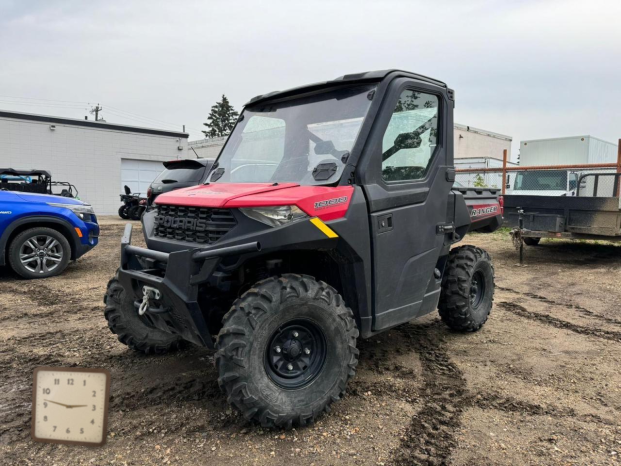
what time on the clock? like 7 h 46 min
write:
2 h 47 min
